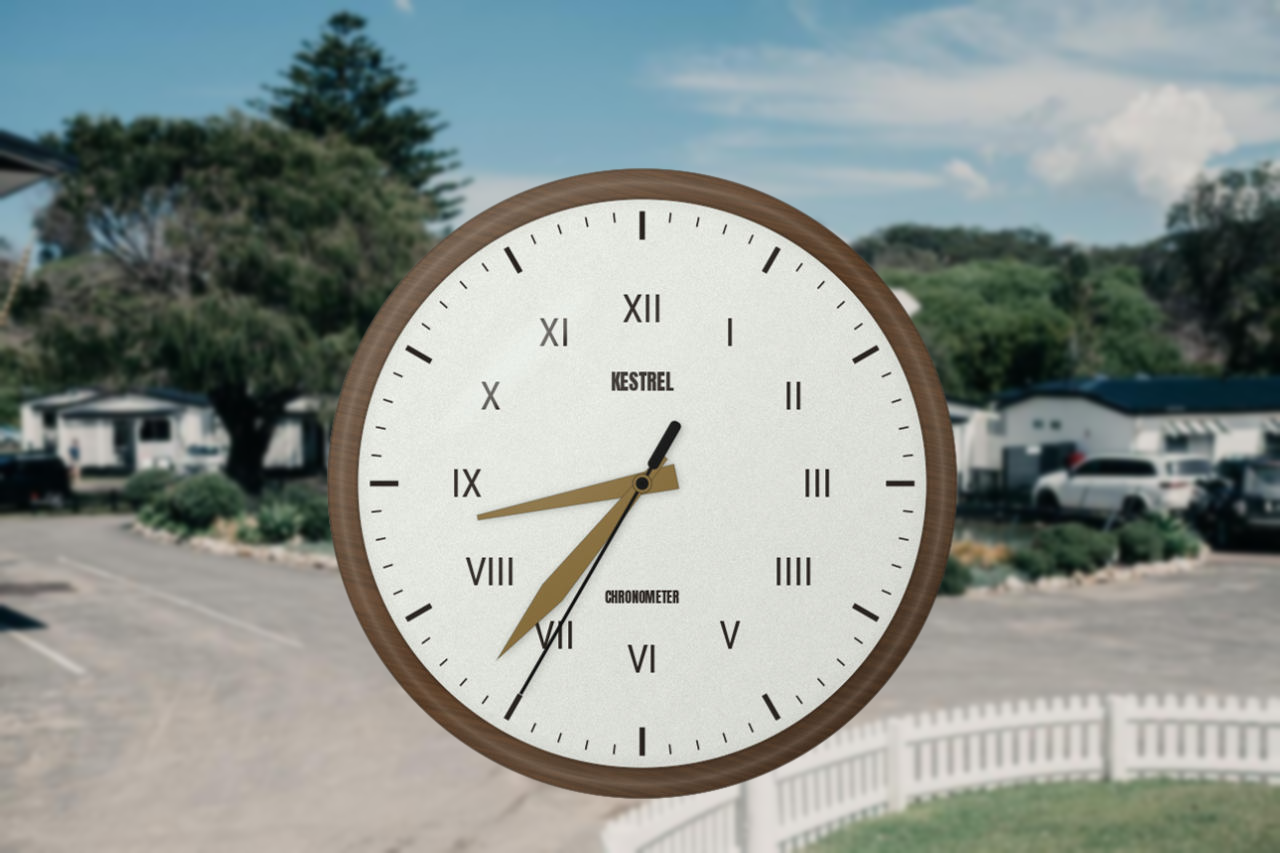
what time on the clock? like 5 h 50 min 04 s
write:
8 h 36 min 35 s
